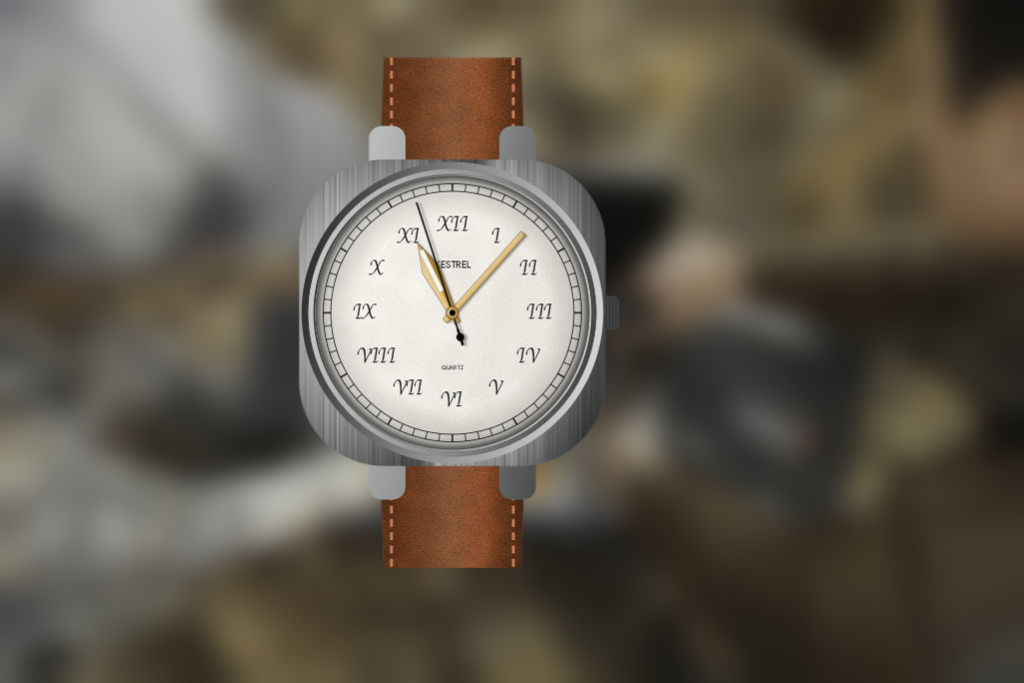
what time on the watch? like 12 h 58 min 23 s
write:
11 h 06 min 57 s
